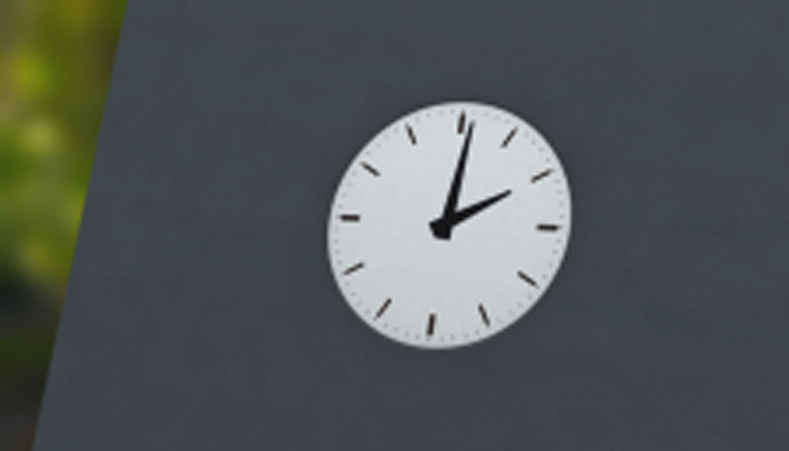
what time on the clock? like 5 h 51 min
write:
2 h 01 min
